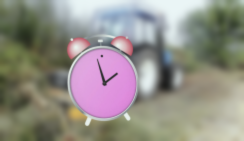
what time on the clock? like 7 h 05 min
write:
1 h 58 min
